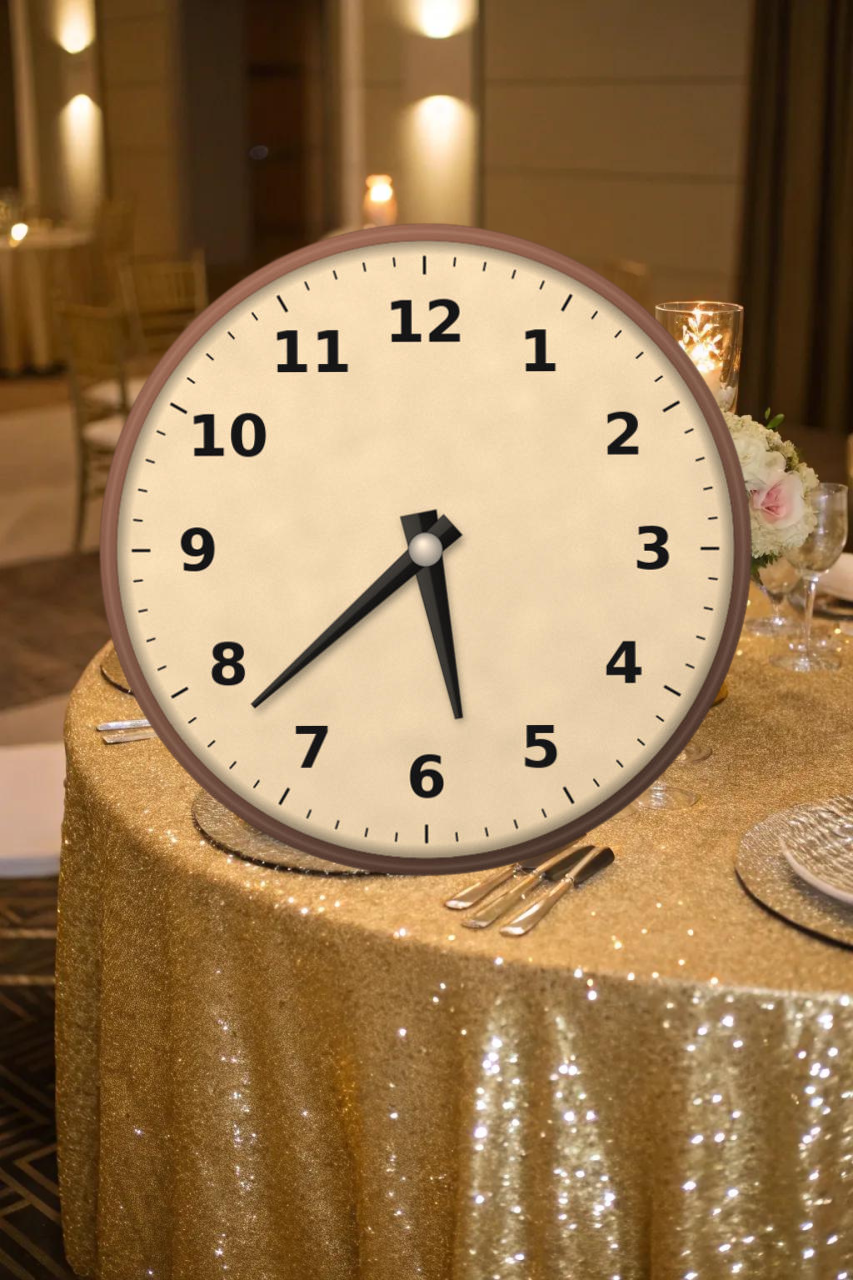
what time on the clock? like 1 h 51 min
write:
5 h 38 min
